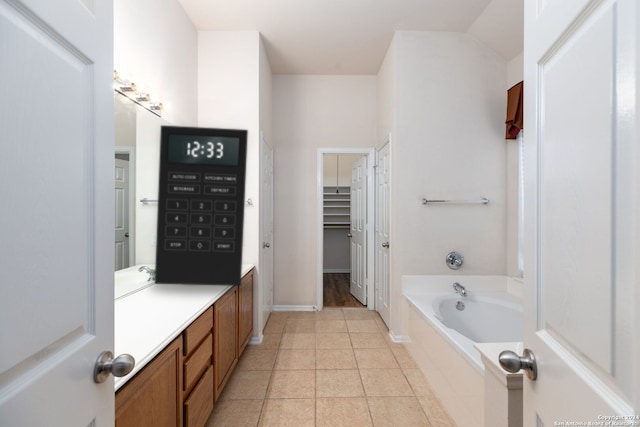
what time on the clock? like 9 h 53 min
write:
12 h 33 min
